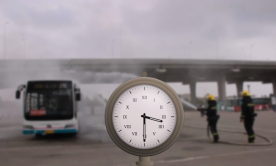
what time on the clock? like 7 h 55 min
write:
3 h 30 min
